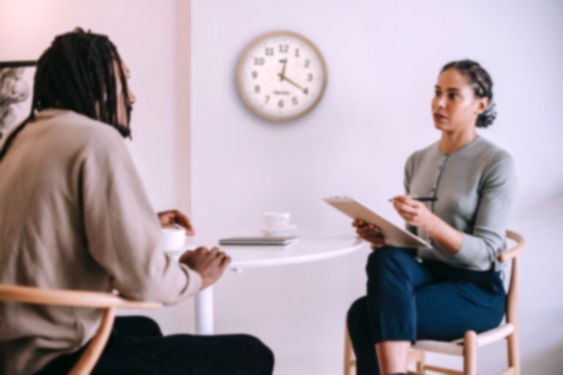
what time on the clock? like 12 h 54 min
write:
12 h 20 min
